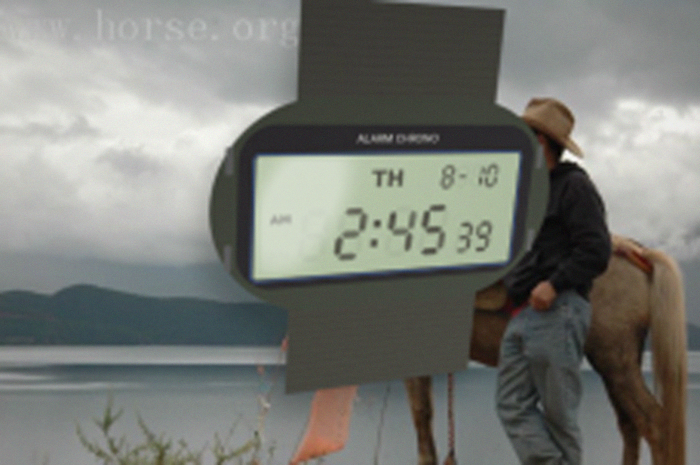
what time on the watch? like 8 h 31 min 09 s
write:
2 h 45 min 39 s
